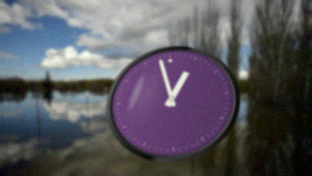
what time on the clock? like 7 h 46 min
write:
12 h 58 min
